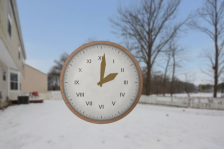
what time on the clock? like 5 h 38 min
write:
2 h 01 min
